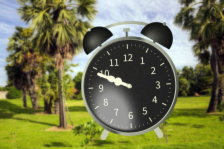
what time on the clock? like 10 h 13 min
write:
9 h 49 min
